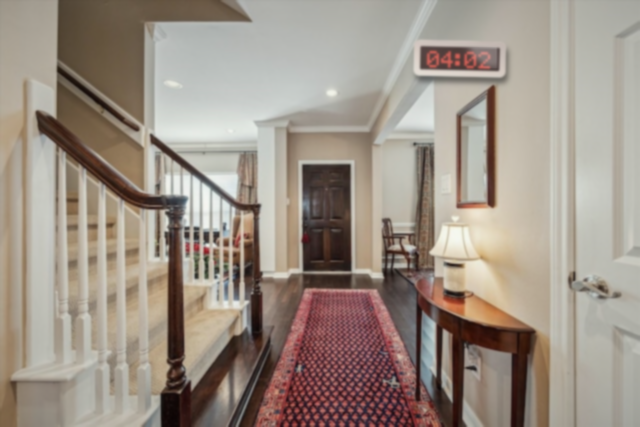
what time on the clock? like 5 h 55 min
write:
4 h 02 min
